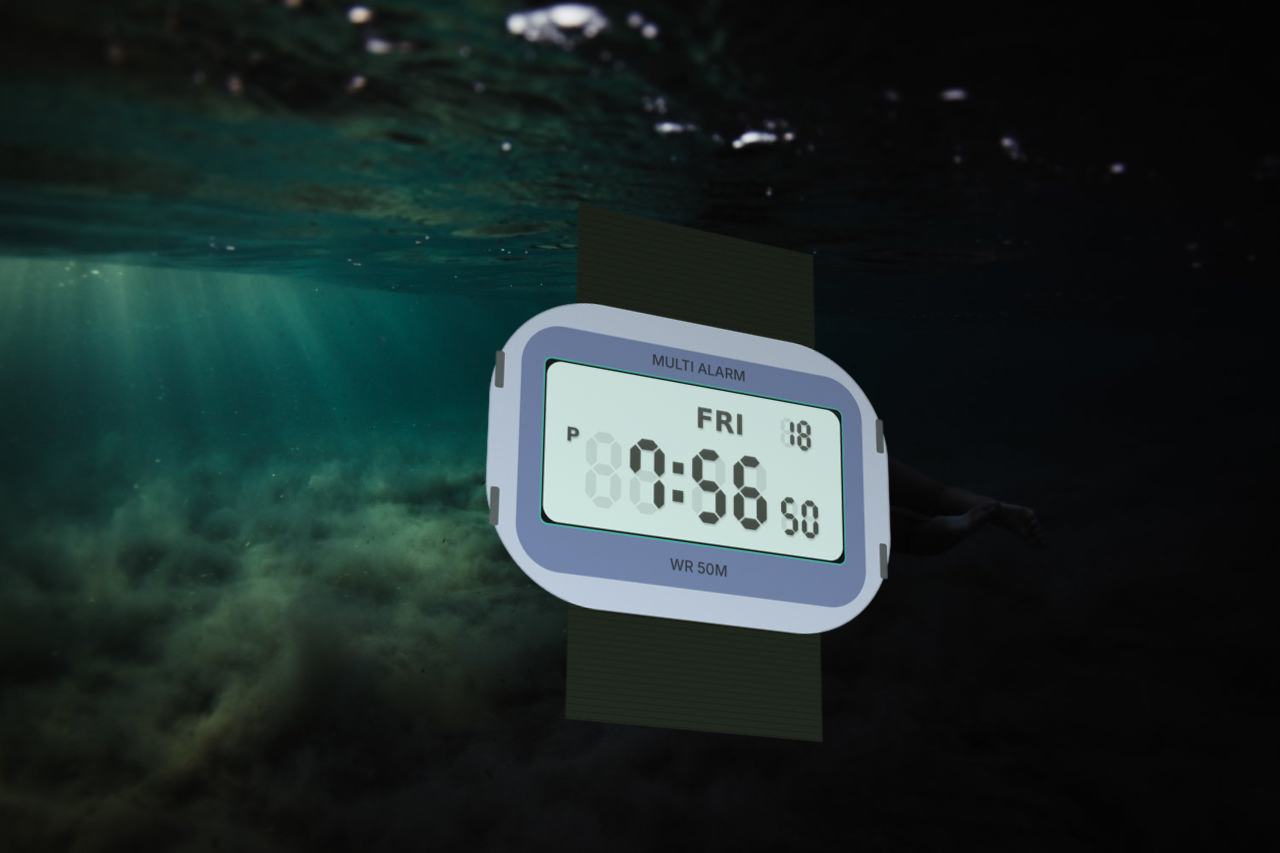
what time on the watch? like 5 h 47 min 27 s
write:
7 h 56 min 50 s
